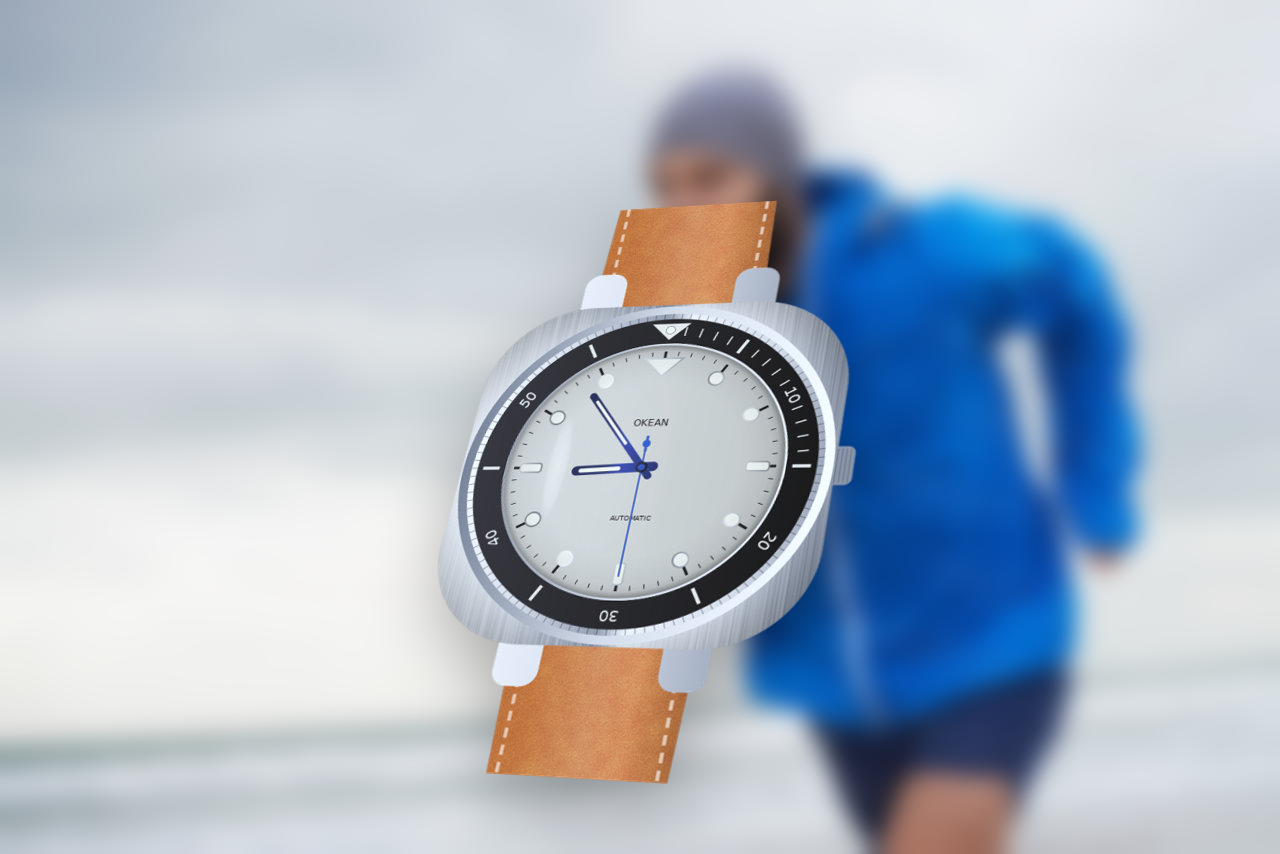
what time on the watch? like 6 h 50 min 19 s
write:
8 h 53 min 30 s
